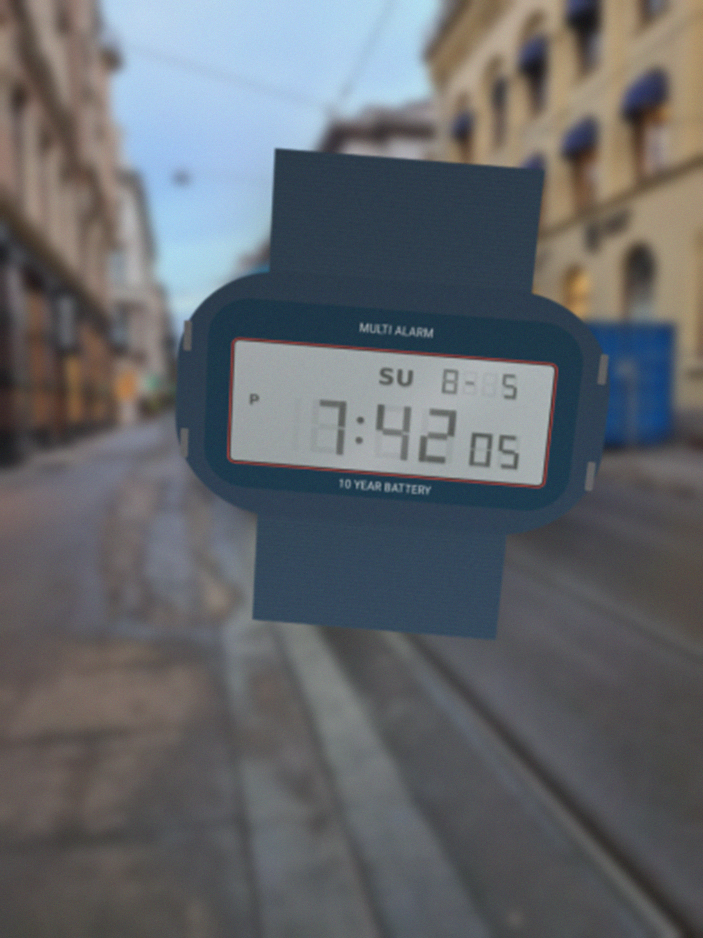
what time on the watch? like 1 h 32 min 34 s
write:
7 h 42 min 05 s
